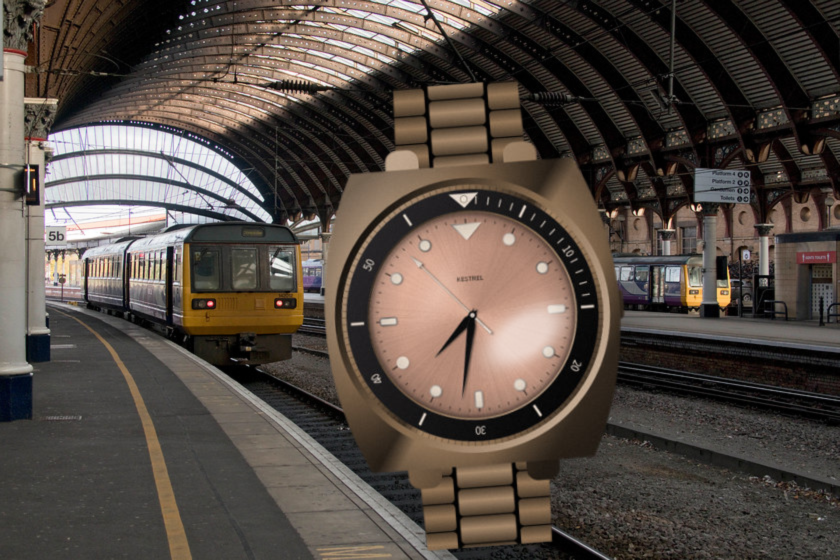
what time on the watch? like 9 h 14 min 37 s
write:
7 h 31 min 53 s
